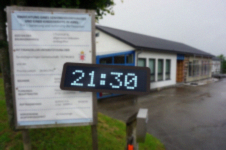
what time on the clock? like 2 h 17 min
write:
21 h 30 min
